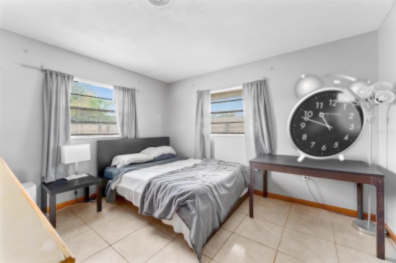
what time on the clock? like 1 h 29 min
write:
10 h 48 min
